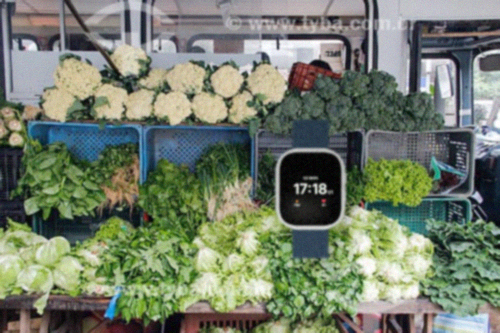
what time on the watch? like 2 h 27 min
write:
17 h 18 min
